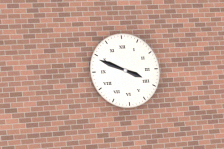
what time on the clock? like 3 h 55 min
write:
3 h 49 min
